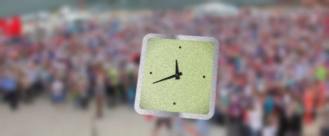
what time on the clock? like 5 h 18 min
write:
11 h 41 min
